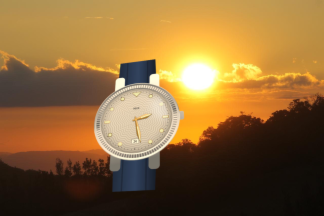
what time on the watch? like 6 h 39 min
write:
2 h 28 min
